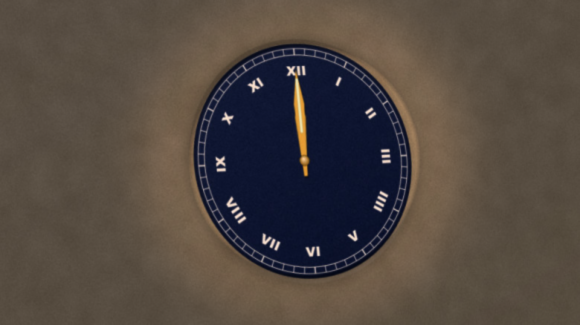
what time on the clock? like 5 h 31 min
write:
12 h 00 min
